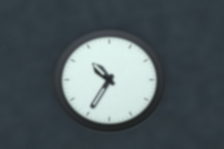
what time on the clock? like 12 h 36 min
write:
10 h 35 min
